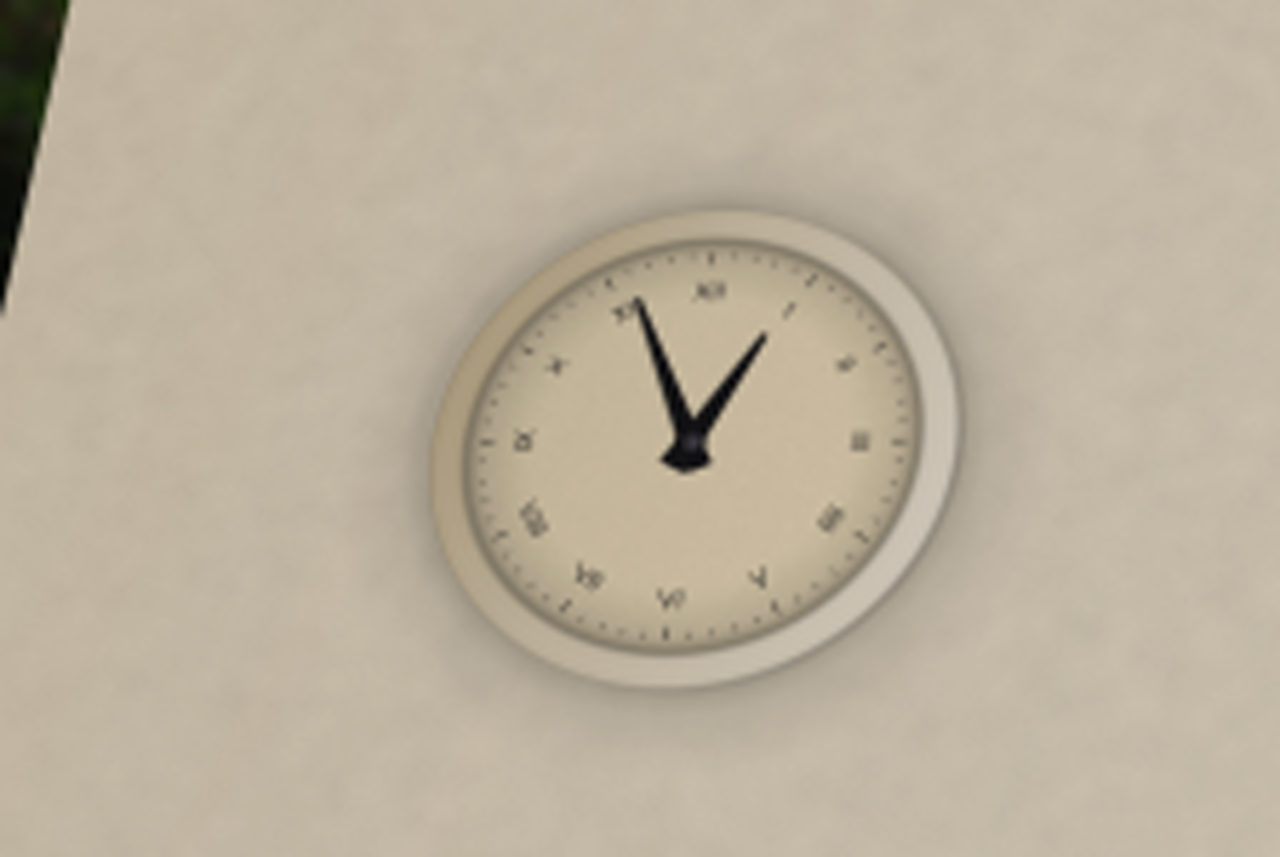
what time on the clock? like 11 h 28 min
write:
12 h 56 min
